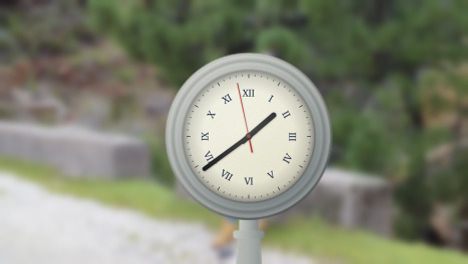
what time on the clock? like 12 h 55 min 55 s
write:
1 h 38 min 58 s
